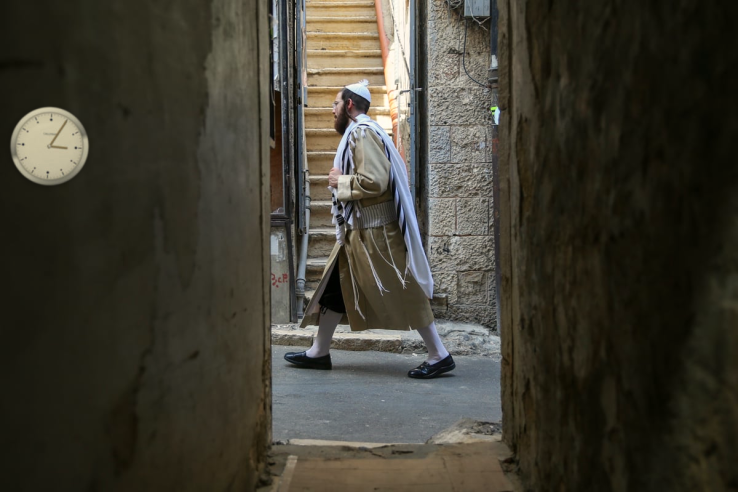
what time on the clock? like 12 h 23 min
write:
3 h 05 min
